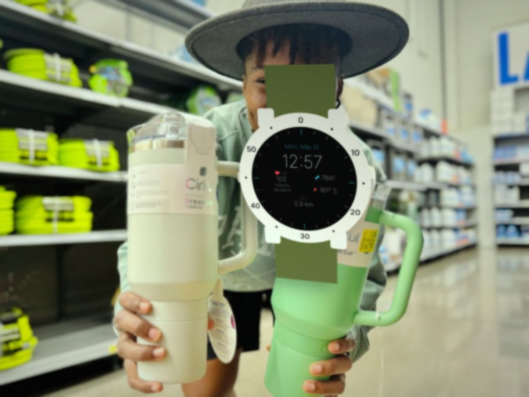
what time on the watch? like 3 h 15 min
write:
12 h 57 min
